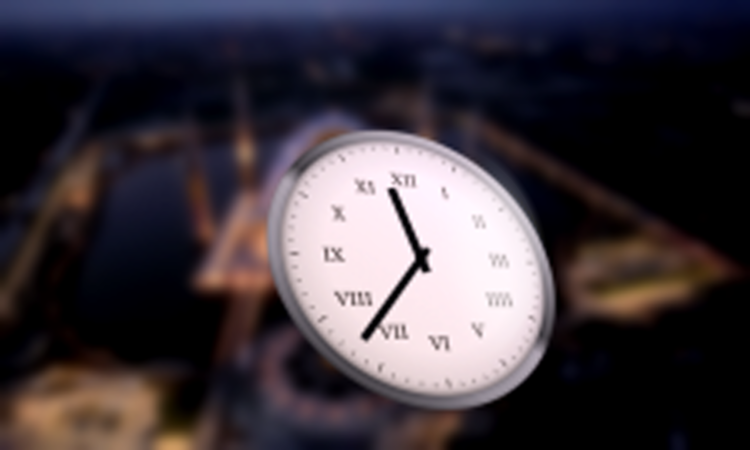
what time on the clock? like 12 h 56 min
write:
11 h 37 min
